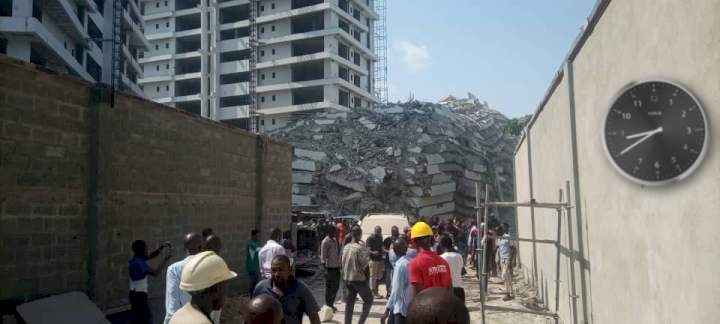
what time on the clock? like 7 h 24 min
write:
8 h 40 min
